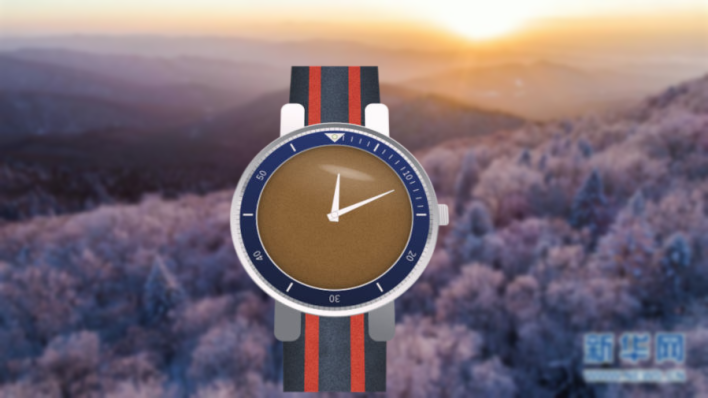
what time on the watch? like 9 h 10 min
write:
12 h 11 min
